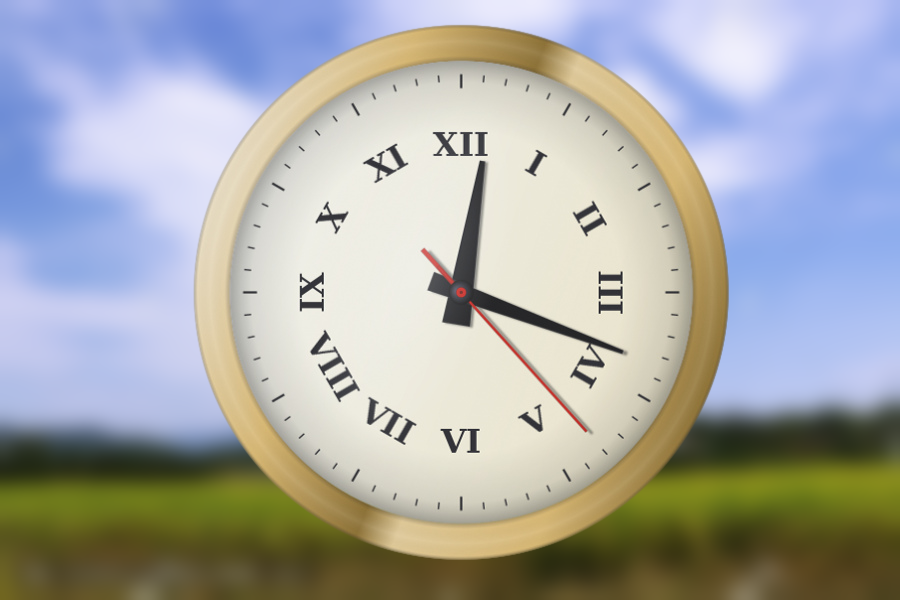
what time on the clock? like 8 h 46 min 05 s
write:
12 h 18 min 23 s
